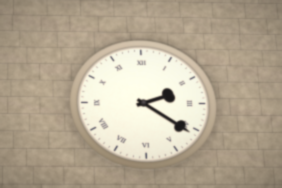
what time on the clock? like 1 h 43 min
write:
2 h 21 min
